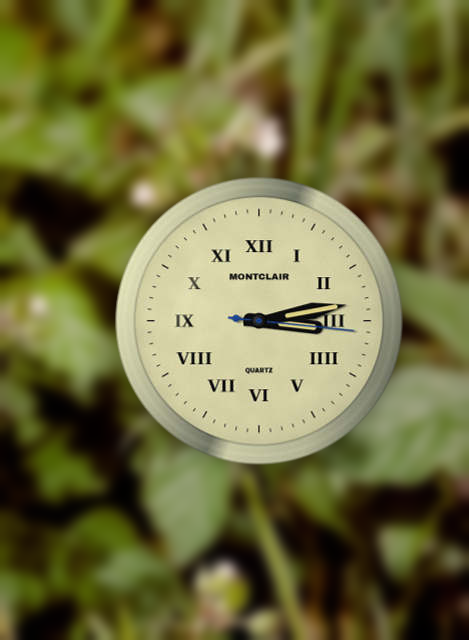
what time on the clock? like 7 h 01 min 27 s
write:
3 h 13 min 16 s
